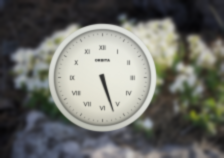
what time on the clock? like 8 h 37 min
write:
5 h 27 min
